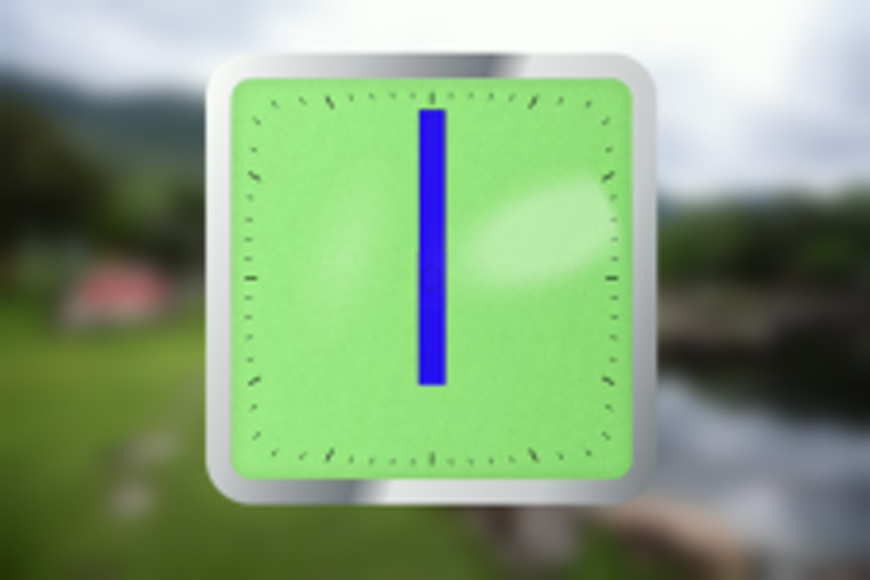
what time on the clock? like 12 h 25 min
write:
6 h 00 min
